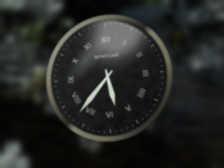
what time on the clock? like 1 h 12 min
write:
5 h 37 min
